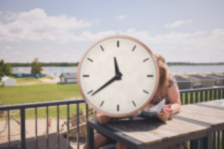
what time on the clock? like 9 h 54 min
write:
11 h 39 min
